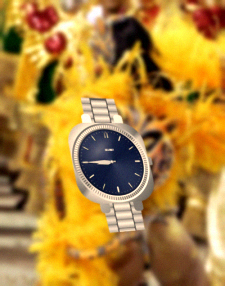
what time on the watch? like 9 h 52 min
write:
8 h 45 min
